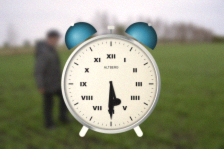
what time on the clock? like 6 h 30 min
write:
5 h 30 min
